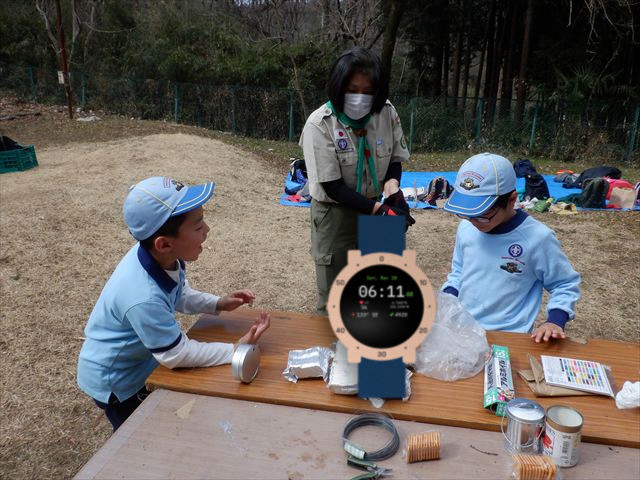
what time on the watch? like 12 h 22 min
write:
6 h 11 min
